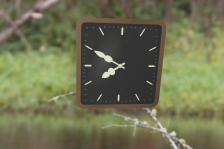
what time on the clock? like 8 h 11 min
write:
7 h 50 min
